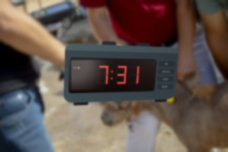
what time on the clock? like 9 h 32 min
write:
7 h 31 min
